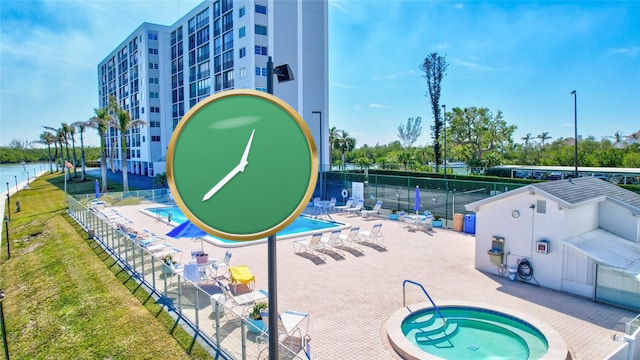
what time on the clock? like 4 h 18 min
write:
12 h 38 min
